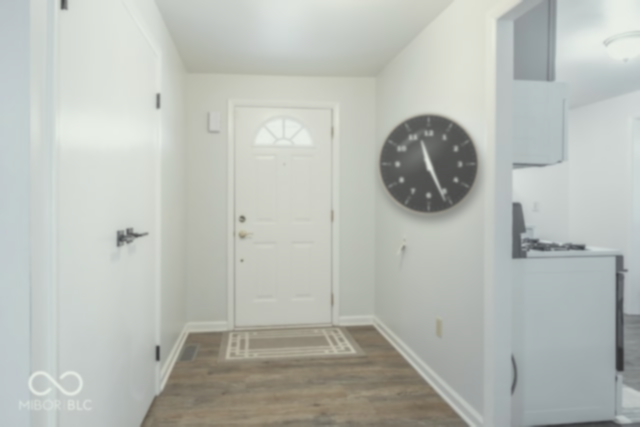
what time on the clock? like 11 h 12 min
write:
11 h 26 min
